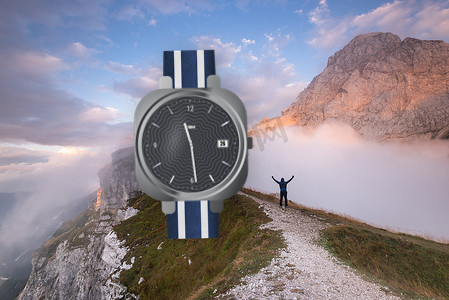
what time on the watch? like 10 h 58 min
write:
11 h 29 min
